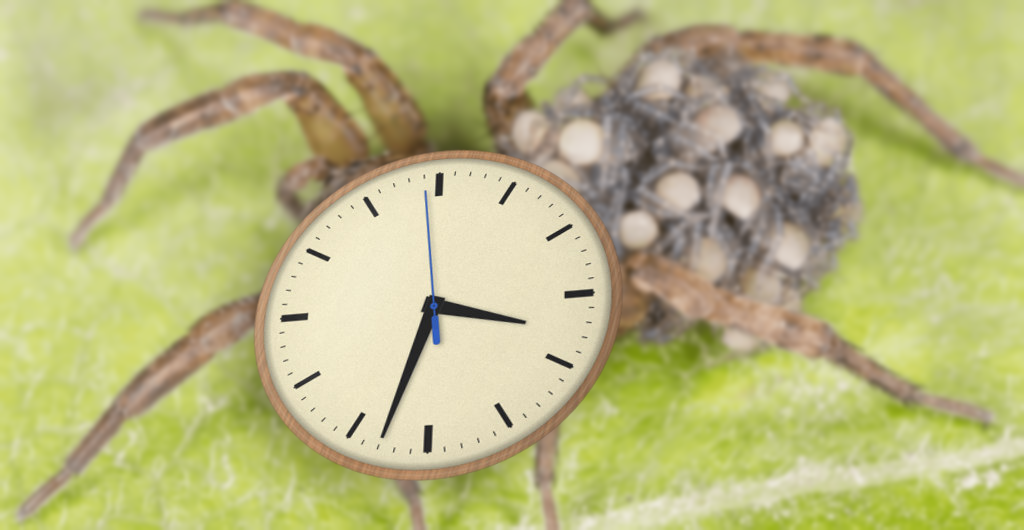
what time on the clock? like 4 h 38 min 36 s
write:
3 h 32 min 59 s
